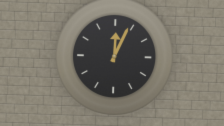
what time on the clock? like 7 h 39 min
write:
12 h 04 min
